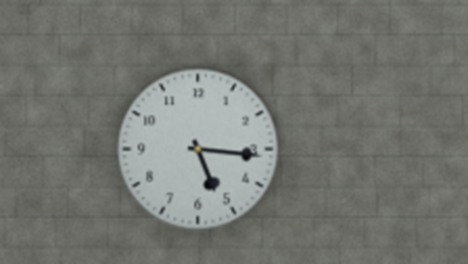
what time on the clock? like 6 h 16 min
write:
5 h 16 min
